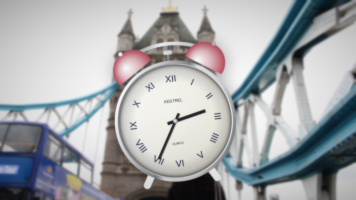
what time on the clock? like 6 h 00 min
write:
2 h 35 min
